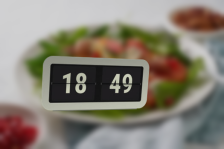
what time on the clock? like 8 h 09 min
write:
18 h 49 min
